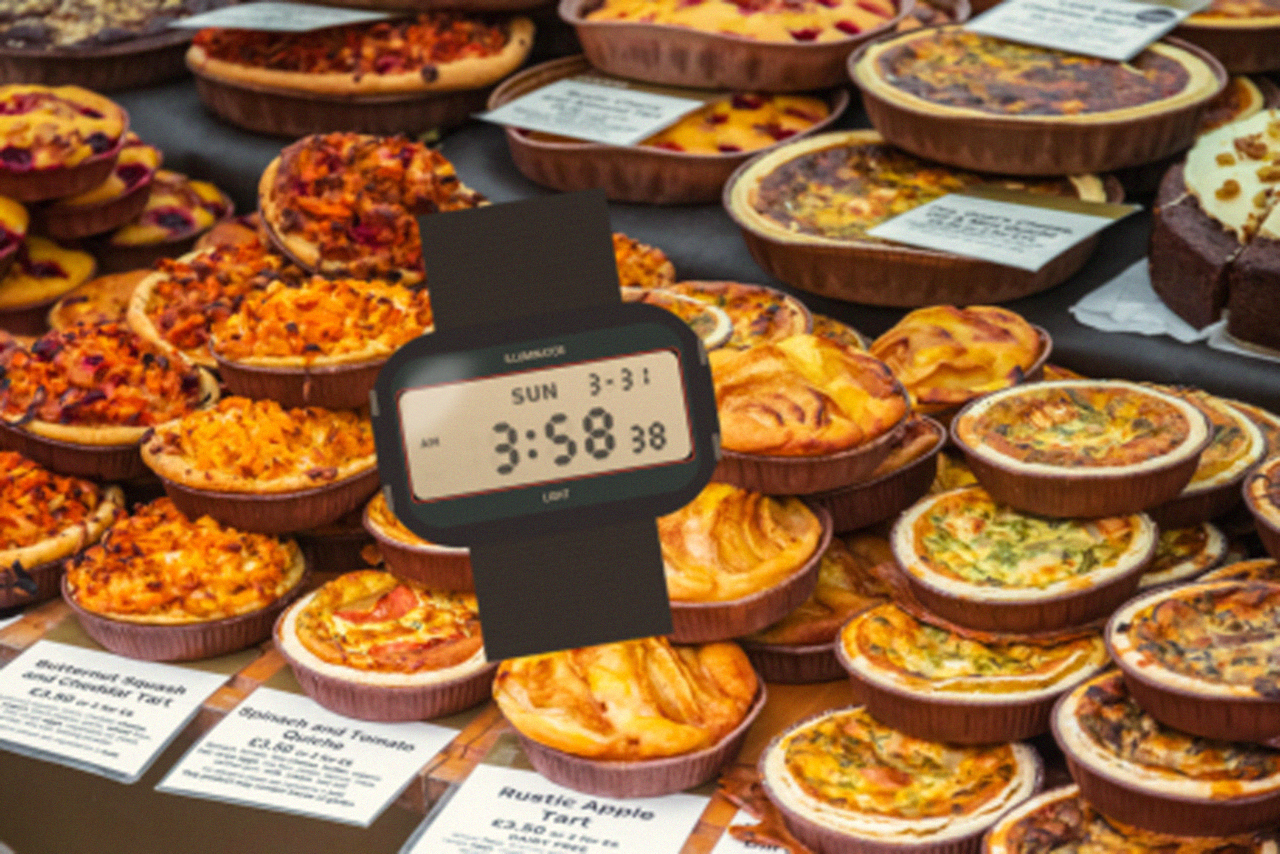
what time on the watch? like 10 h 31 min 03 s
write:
3 h 58 min 38 s
